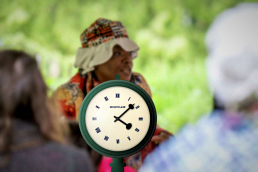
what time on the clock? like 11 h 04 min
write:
4 h 08 min
